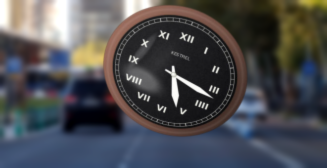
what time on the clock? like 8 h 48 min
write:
5 h 17 min
